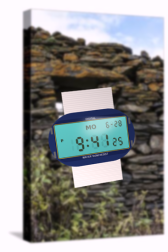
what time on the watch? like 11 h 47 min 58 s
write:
9 h 41 min 25 s
